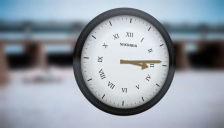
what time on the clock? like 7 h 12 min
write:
3 h 14 min
